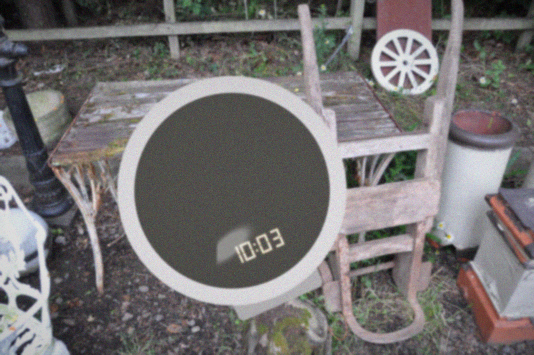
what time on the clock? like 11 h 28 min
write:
10 h 03 min
